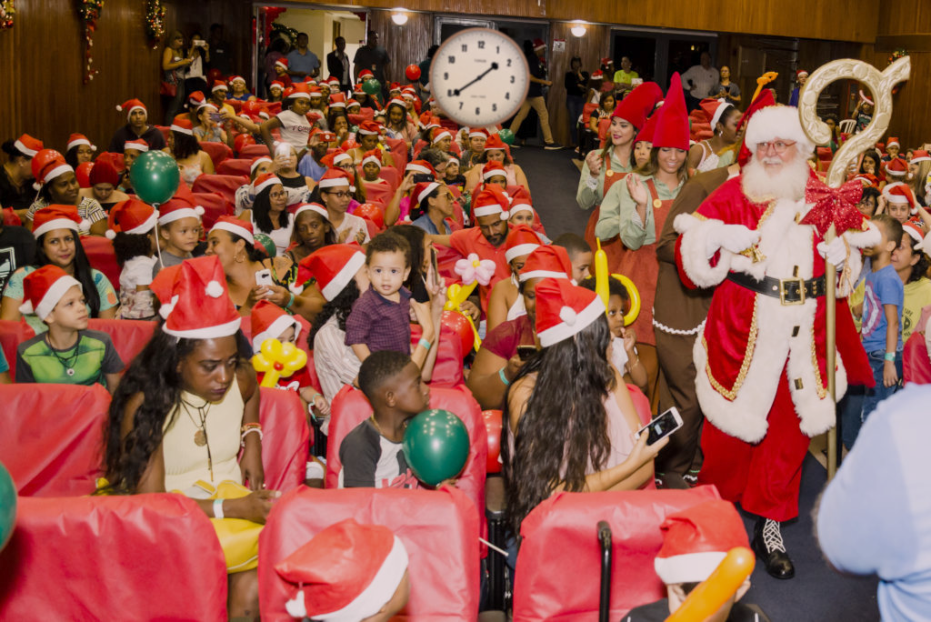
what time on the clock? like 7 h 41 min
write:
1 h 39 min
